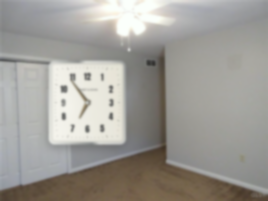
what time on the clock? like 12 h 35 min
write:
6 h 54 min
